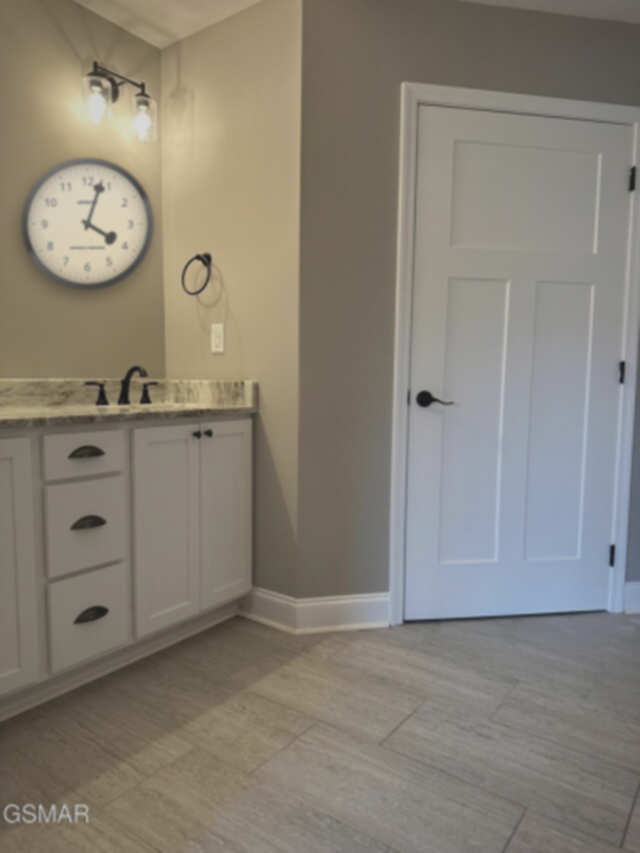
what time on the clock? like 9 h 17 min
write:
4 h 03 min
